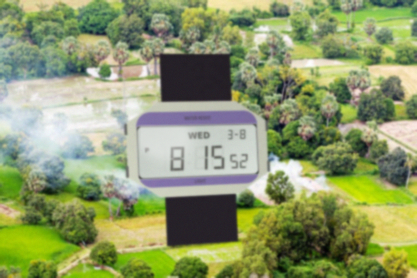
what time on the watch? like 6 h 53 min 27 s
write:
8 h 15 min 52 s
